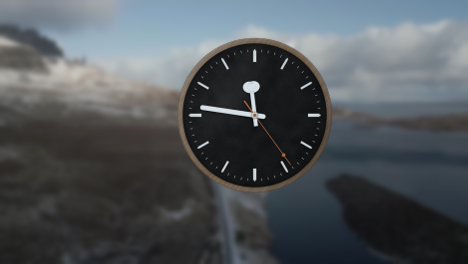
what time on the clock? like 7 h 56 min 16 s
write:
11 h 46 min 24 s
